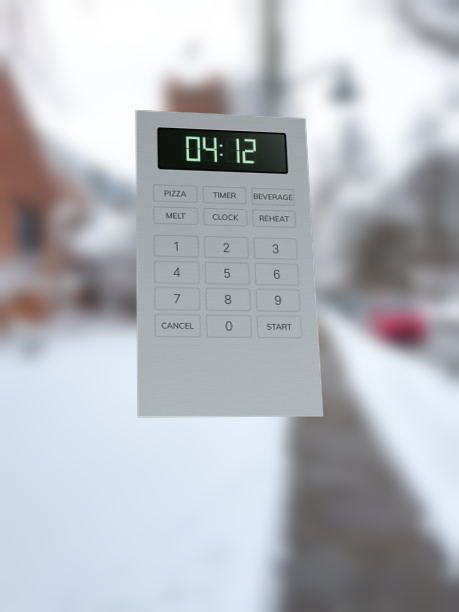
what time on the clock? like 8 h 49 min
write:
4 h 12 min
